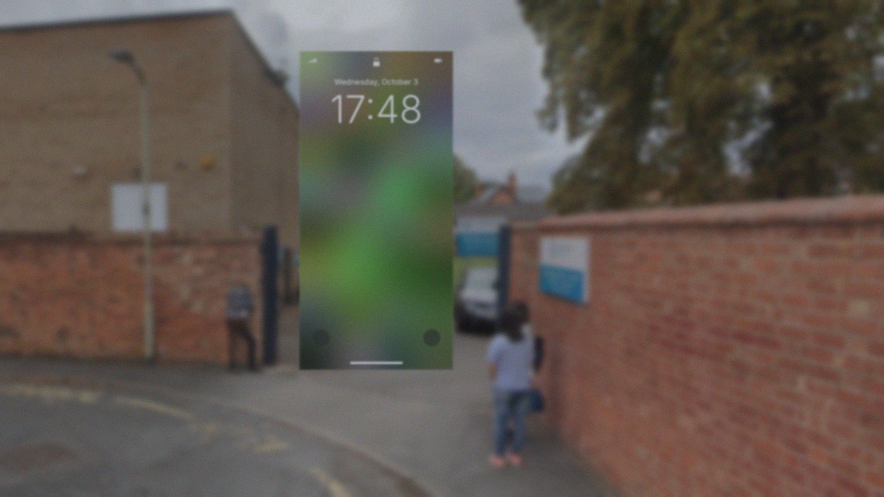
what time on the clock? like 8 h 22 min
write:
17 h 48 min
